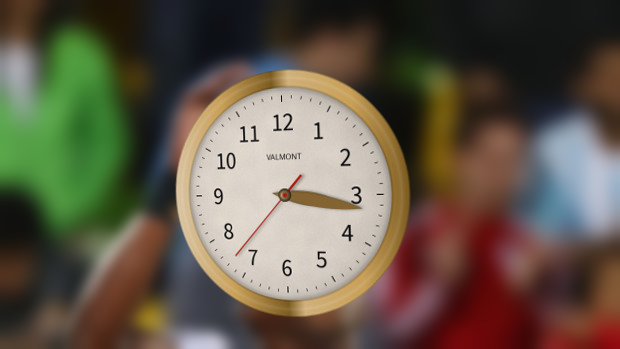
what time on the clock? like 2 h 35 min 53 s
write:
3 h 16 min 37 s
